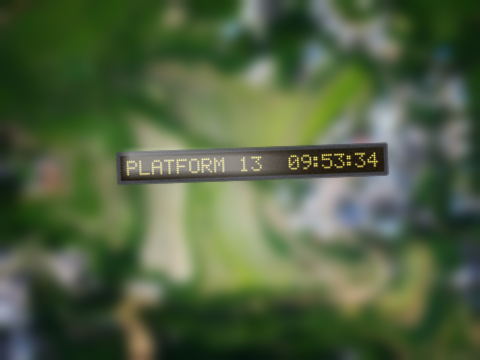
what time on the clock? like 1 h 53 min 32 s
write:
9 h 53 min 34 s
